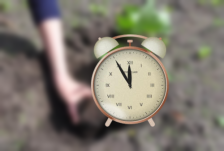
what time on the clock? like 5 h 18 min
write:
11 h 55 min
